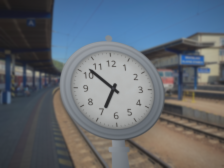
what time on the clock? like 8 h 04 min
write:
6 h 52 min
